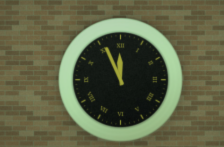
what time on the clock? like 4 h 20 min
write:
11 h 56 min
